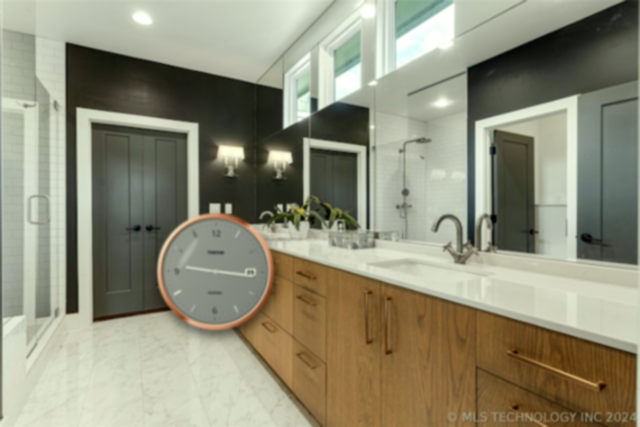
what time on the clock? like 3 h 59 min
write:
9 h 16 min
